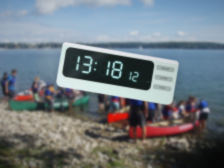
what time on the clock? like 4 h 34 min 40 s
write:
13 h 18 min 12 s
